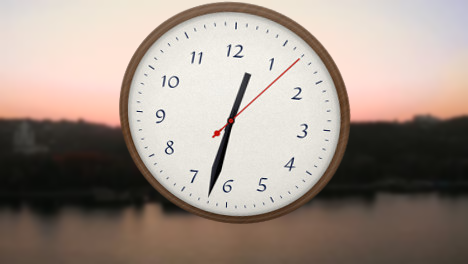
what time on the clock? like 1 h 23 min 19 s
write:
12 h 32 min 07 s
